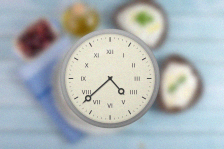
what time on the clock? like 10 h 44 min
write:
4 h 38 min
